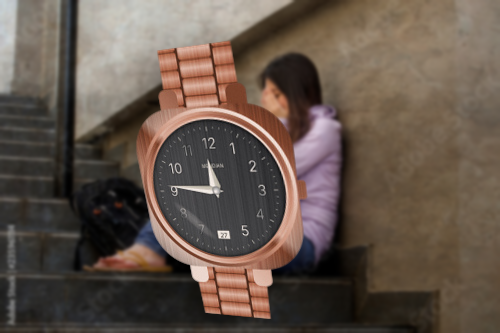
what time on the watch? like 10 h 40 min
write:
11 h 46 min
